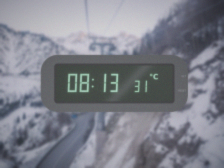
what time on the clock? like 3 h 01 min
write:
8 h 13 min
